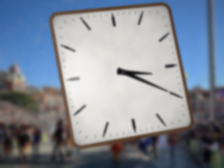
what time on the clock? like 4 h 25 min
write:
3 h 20 min
